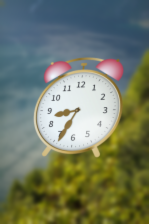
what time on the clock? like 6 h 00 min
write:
8 h 34 min
